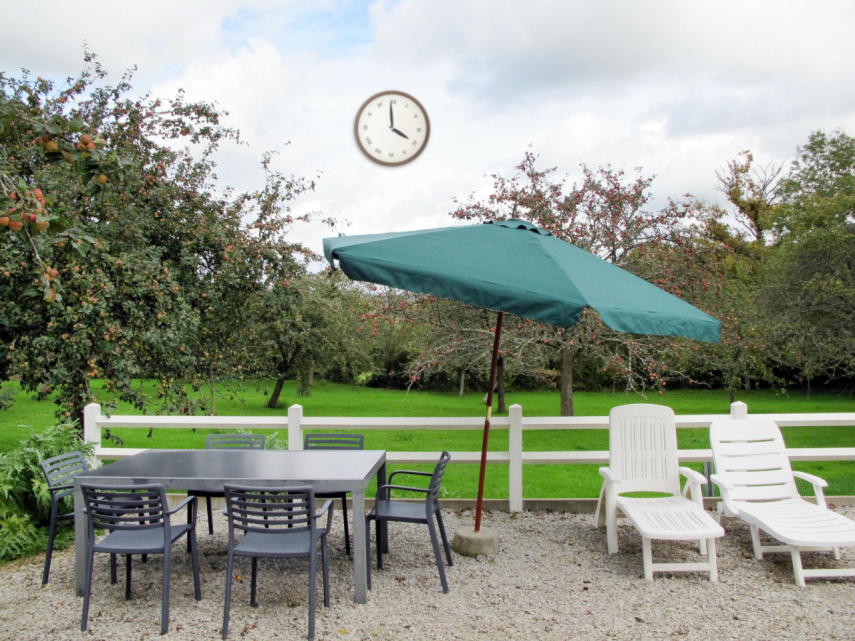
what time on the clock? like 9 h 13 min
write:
3 h 59 min
